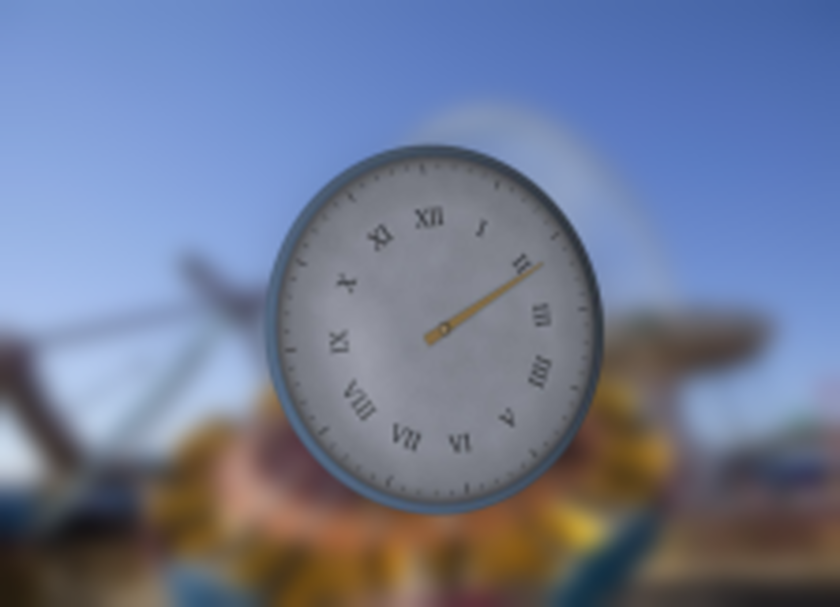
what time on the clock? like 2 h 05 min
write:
2 h 11 min
